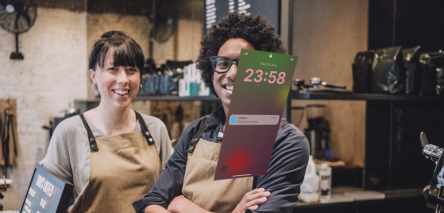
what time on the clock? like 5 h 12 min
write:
23 h 58 min
